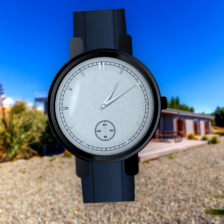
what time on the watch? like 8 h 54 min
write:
1 h 10 min
